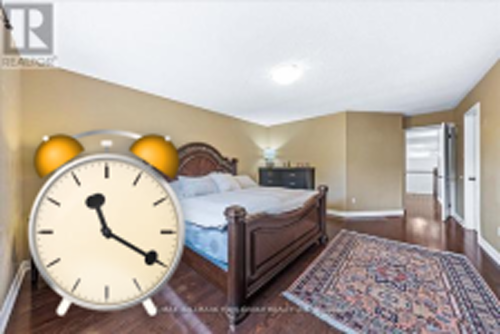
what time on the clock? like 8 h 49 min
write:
11 h 20 min
